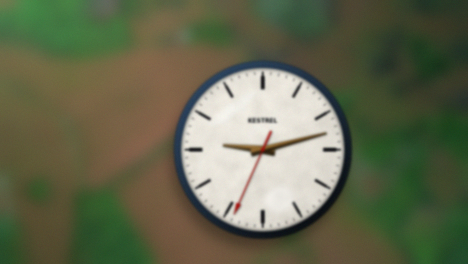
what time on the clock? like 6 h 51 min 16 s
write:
9 h 12 min 34 s
